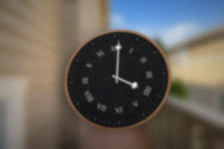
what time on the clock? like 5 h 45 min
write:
4 h 01 min
